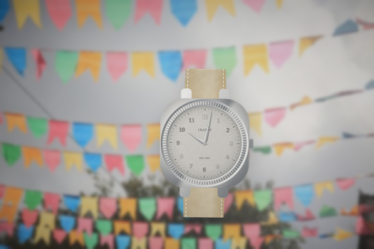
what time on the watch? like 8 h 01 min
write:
10 h 02 min
